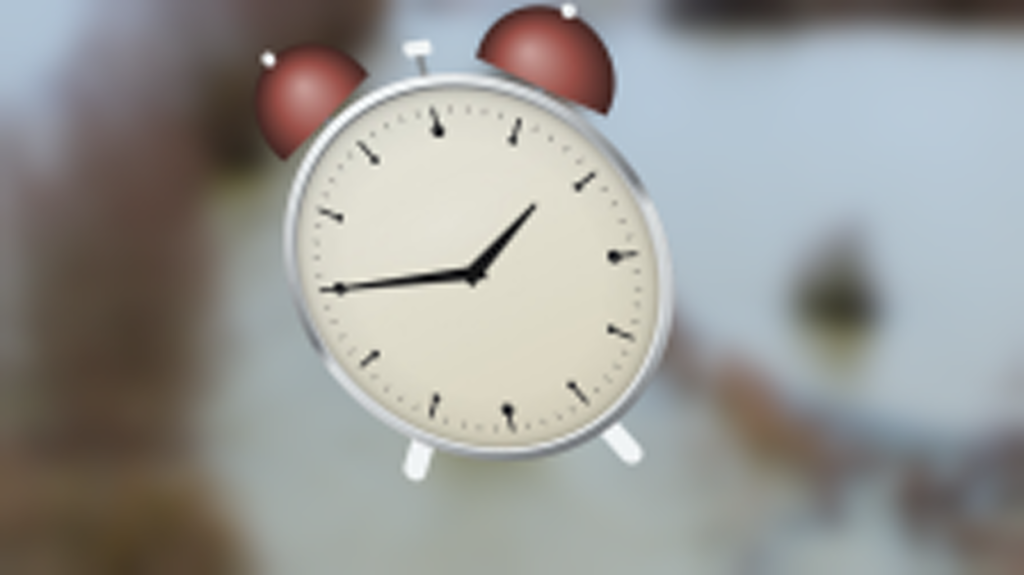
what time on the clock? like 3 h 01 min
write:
1 h 45 min
